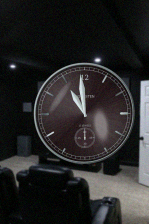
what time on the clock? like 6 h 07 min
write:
10 h 59 min
